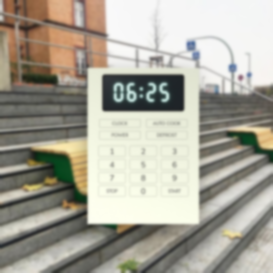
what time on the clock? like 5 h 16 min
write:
6 h 25 min
